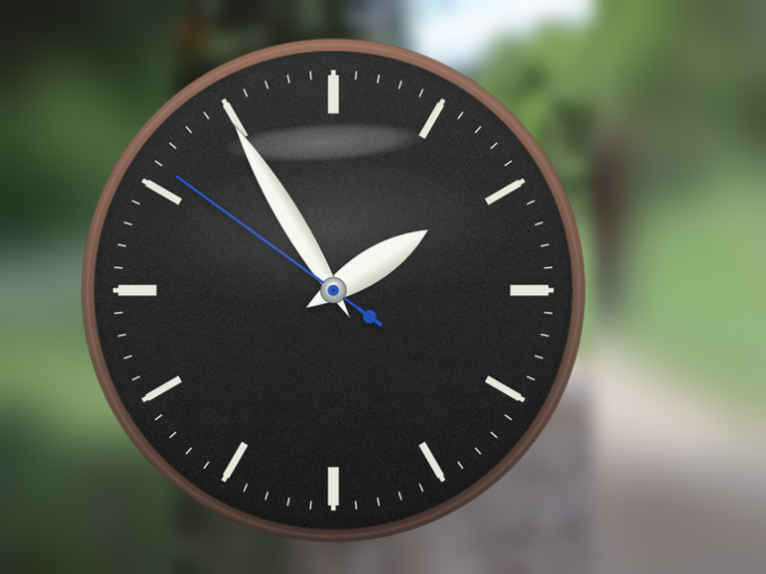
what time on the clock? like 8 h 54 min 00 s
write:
1 h 54 min 51 s
